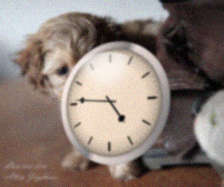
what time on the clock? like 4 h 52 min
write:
4 h 46 min
